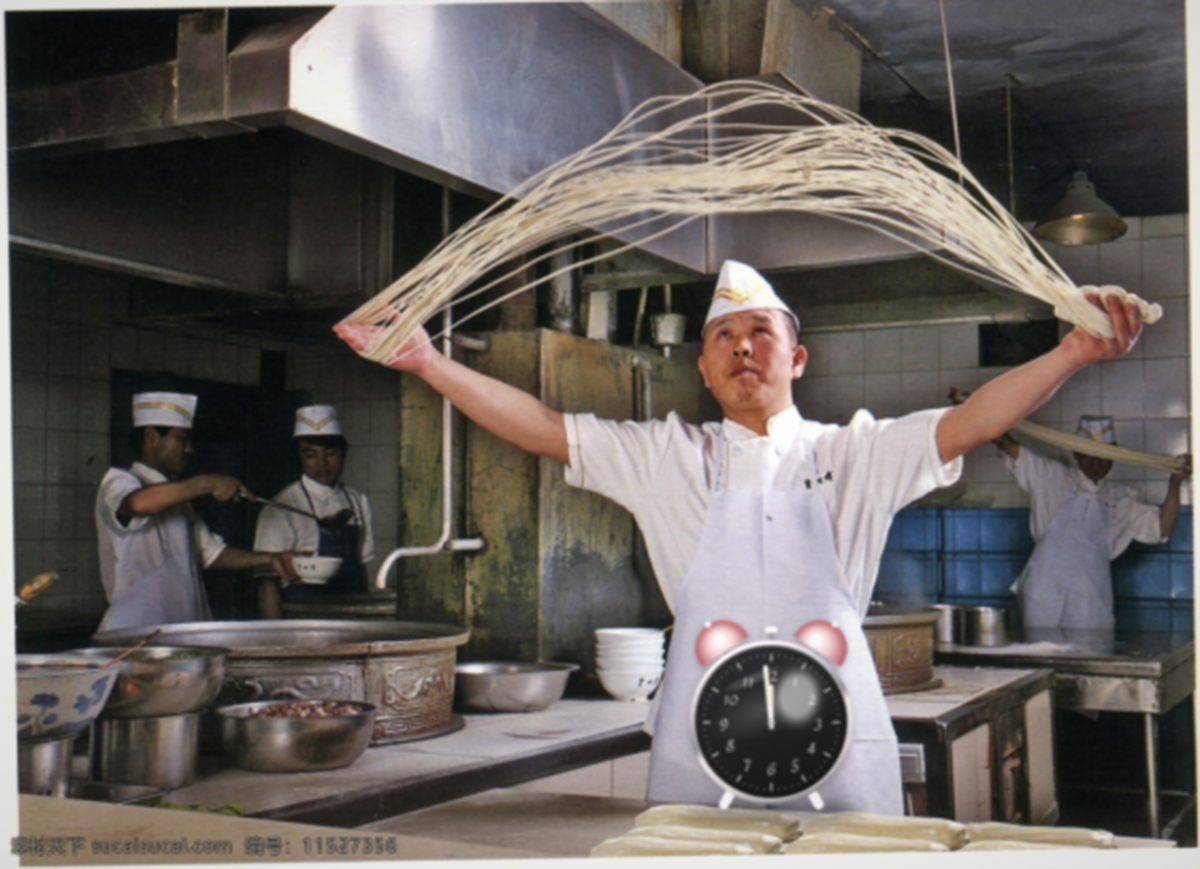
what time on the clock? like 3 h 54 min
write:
11 h 59 min
